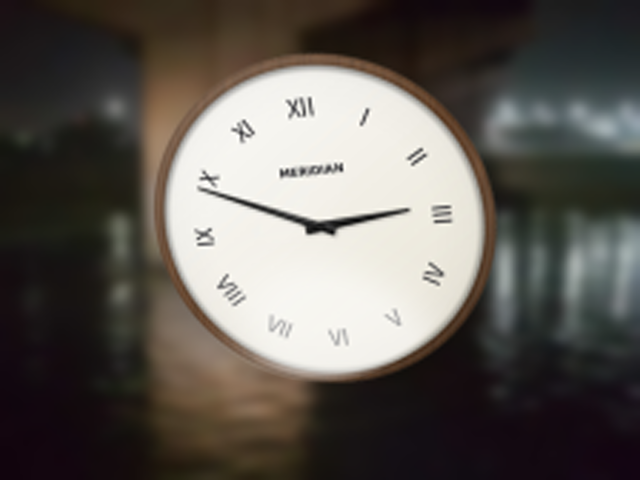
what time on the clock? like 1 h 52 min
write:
2 h 49 min
